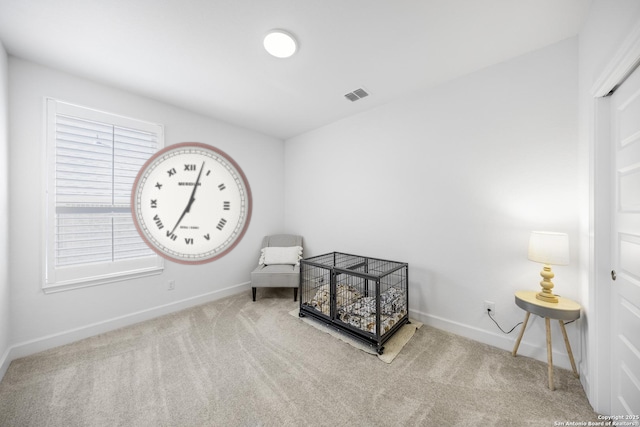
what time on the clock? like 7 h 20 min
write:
7 h 03 min
